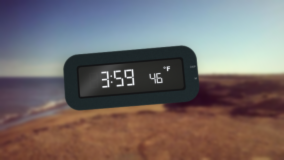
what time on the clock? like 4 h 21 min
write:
3 h 59 min
